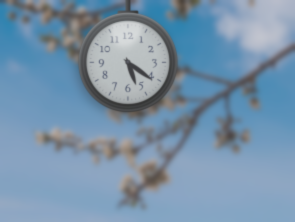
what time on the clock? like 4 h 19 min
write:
5 h 21 min
